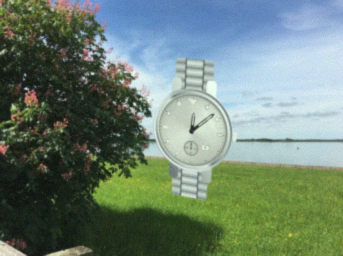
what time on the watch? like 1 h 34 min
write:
12 h 08 min
